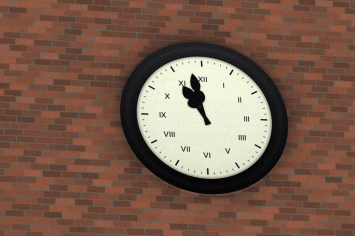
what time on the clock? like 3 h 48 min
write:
10 h 58 min
